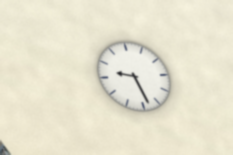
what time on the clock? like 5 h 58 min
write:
9 h 28 min
